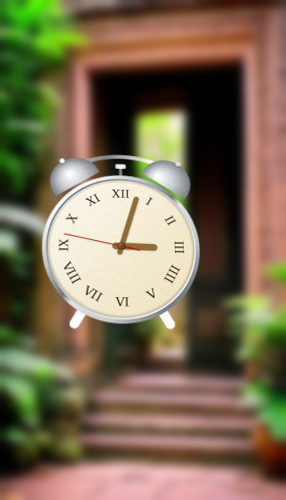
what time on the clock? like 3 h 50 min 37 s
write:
3 h 02 min 47 s
